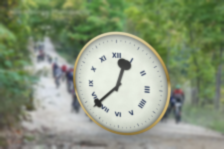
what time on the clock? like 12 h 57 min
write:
12 h 38 min
